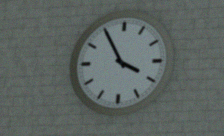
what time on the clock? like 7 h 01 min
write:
3 h 55 min
